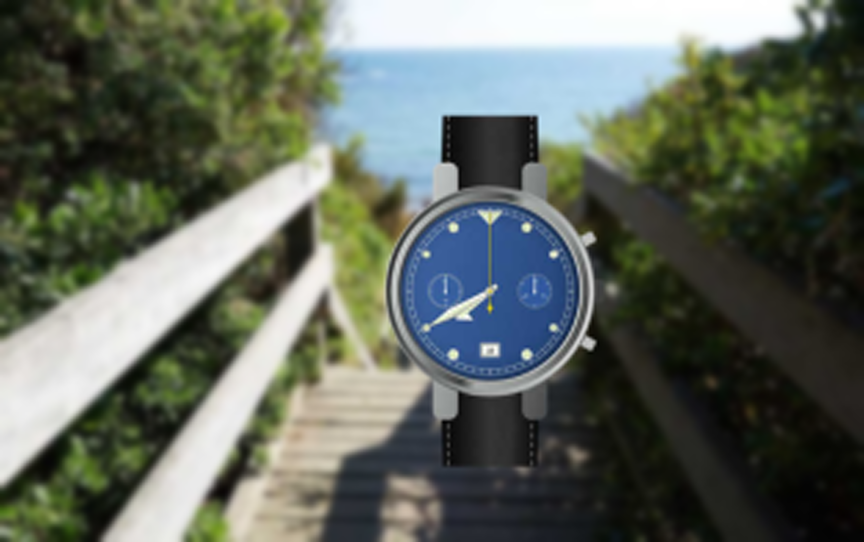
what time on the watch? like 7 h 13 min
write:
7 h 40 min
